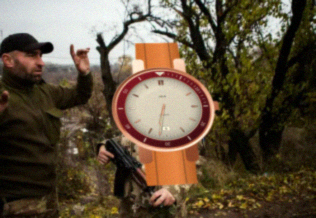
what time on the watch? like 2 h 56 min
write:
6 h 32 min
